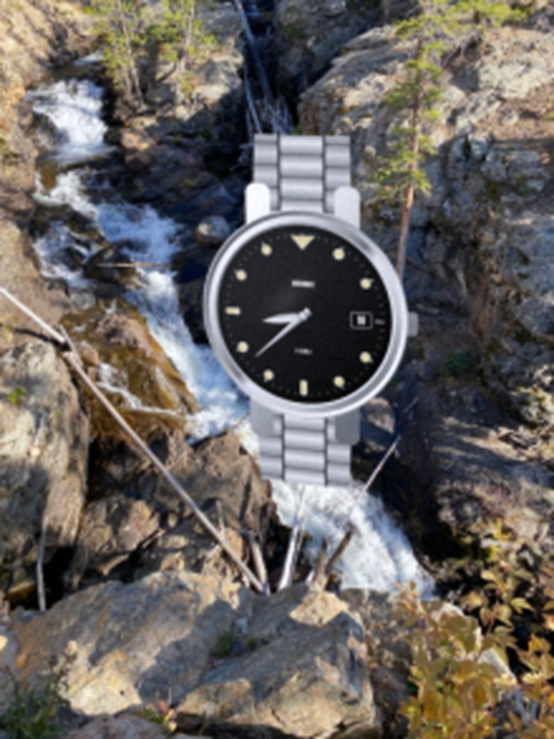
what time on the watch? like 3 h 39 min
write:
8 h 38 min
